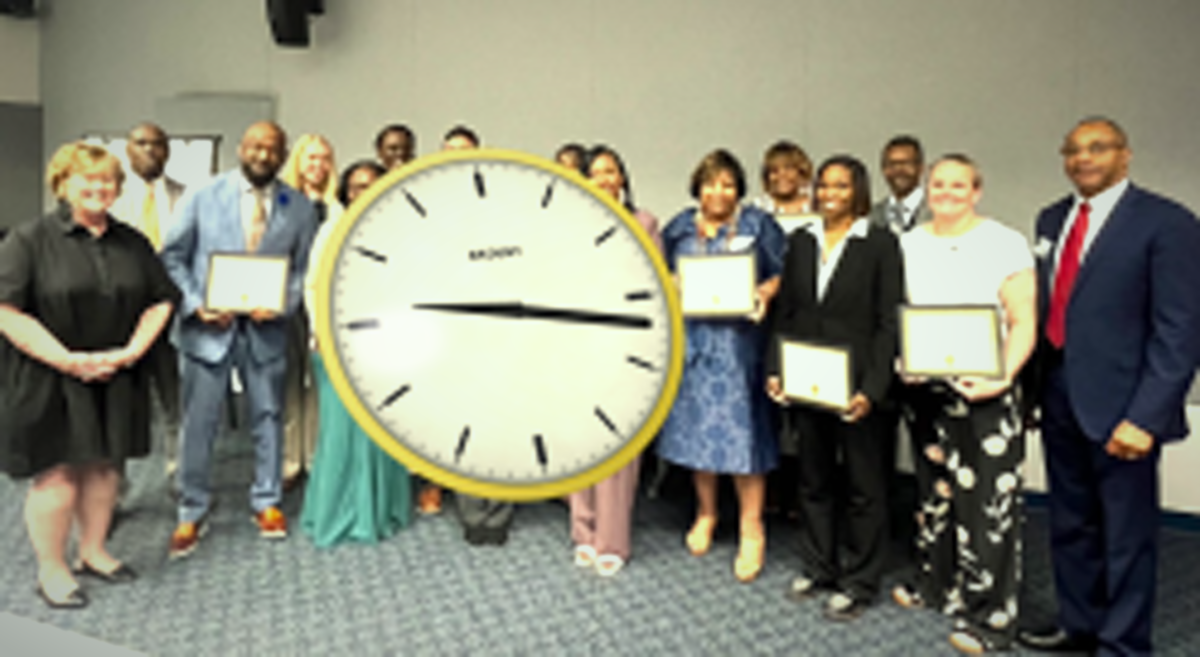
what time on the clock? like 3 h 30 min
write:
9 h 17 min
